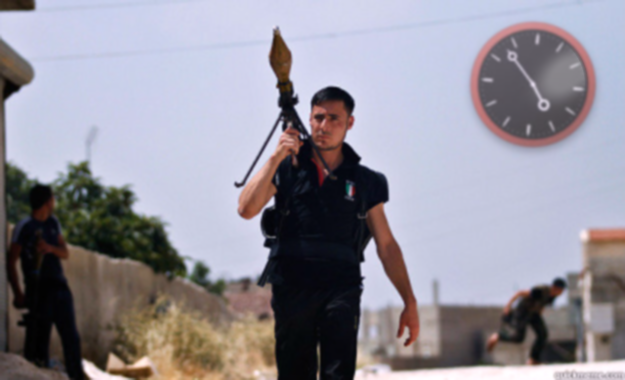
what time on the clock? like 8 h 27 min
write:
4 h 53 min
